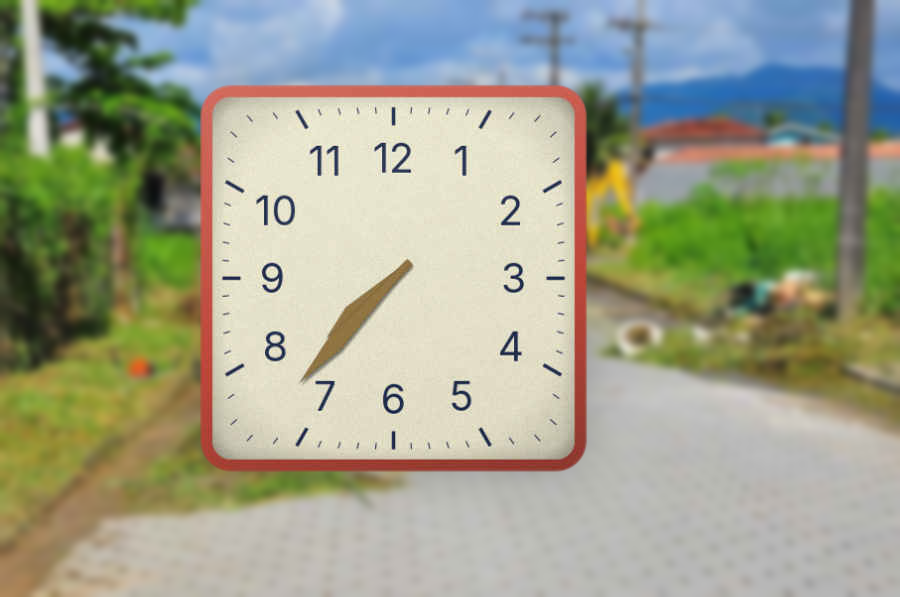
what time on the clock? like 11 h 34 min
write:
7 h 37 min
